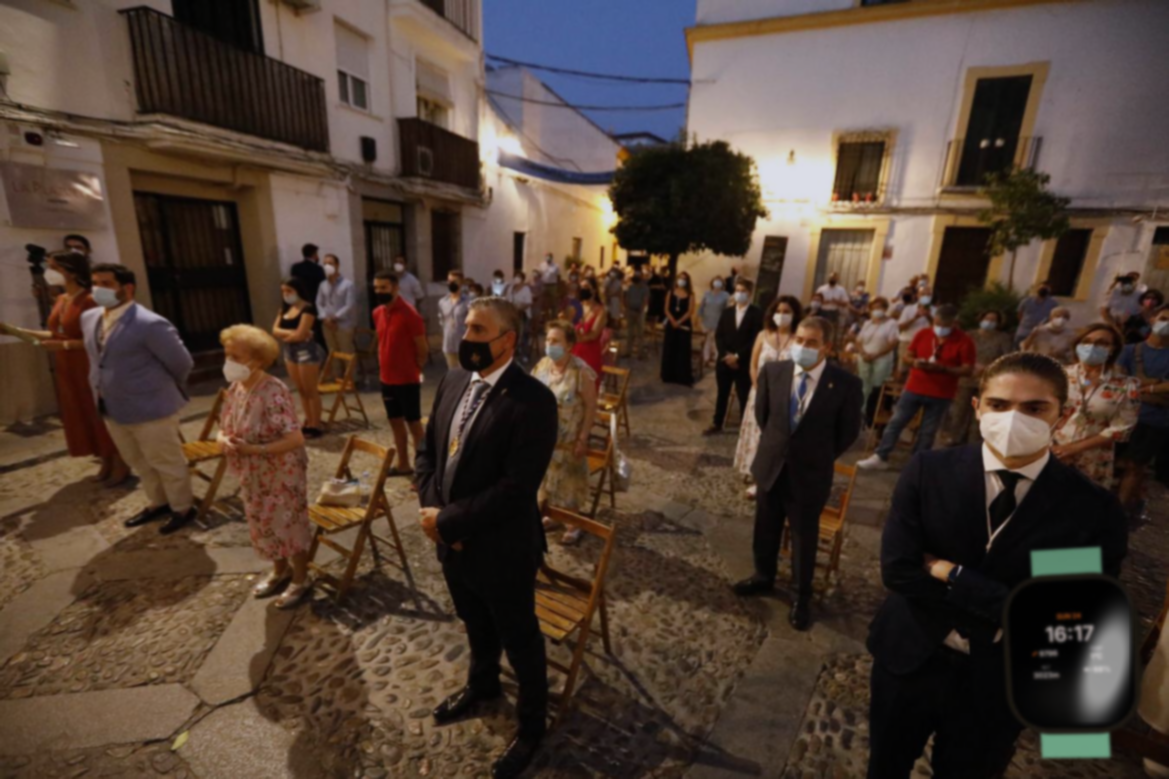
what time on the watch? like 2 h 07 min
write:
16 h 17 min
